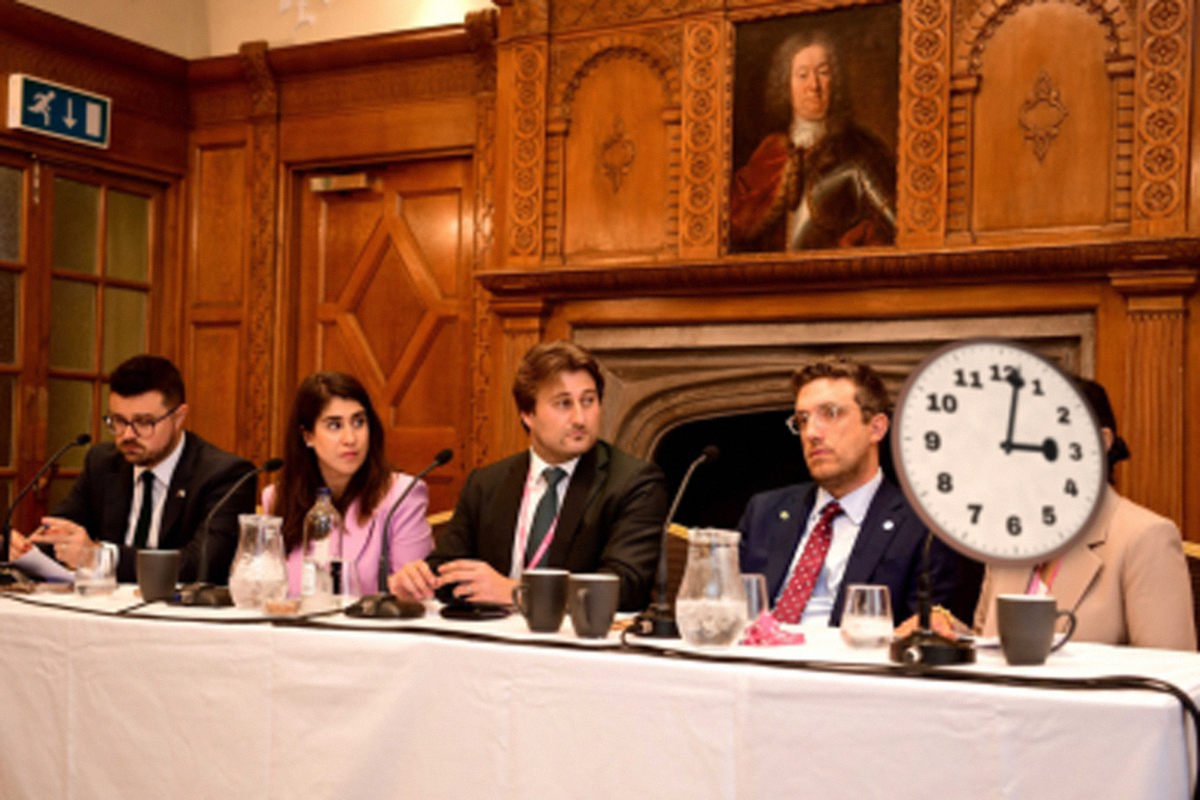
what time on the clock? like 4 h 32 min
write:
3 h 02 min
